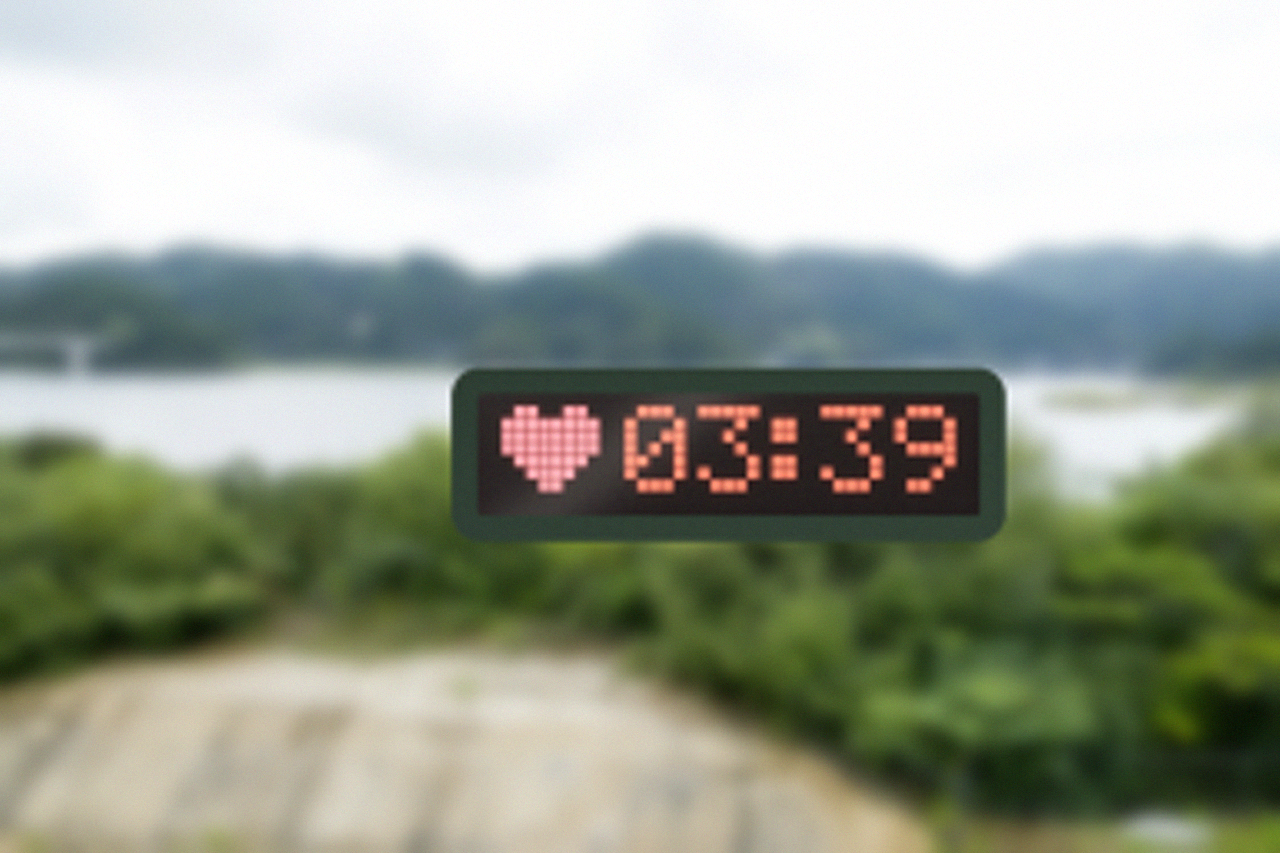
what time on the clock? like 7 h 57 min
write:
3 h 39 min
